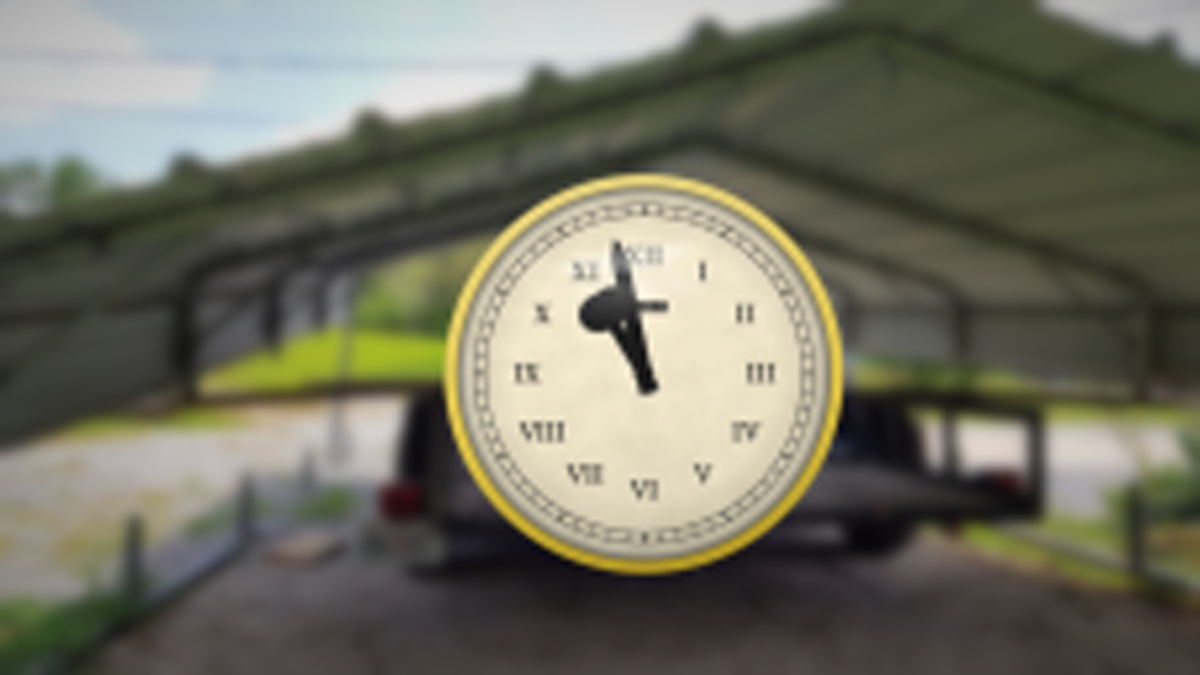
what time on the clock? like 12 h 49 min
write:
10 h 58 min
